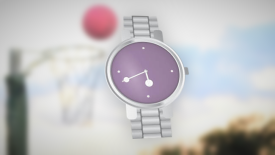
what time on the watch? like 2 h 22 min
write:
5 h 41 min
